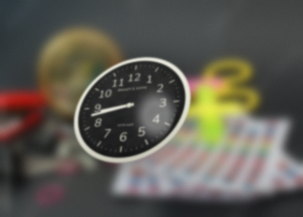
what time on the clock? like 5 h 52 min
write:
8 h 43 min
